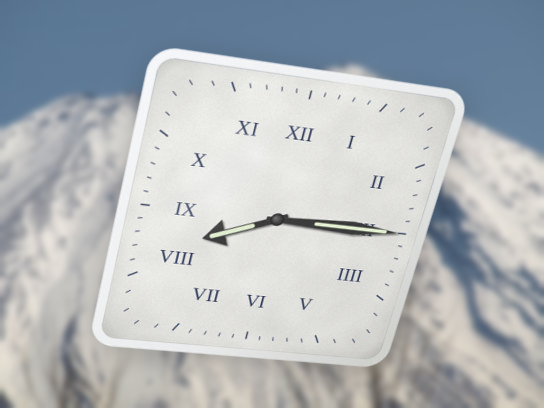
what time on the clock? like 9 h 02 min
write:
8 h 15 min
